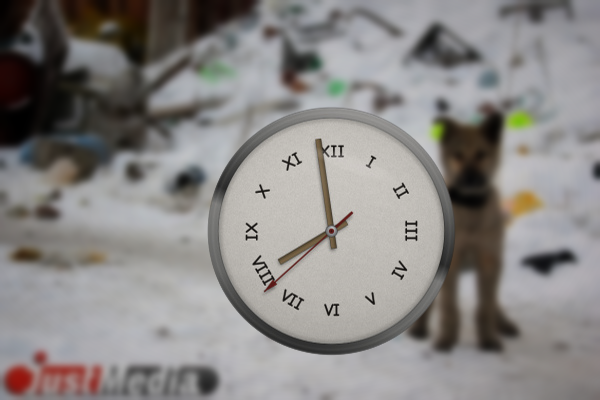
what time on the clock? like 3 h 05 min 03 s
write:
7 h 58 min 38 s
